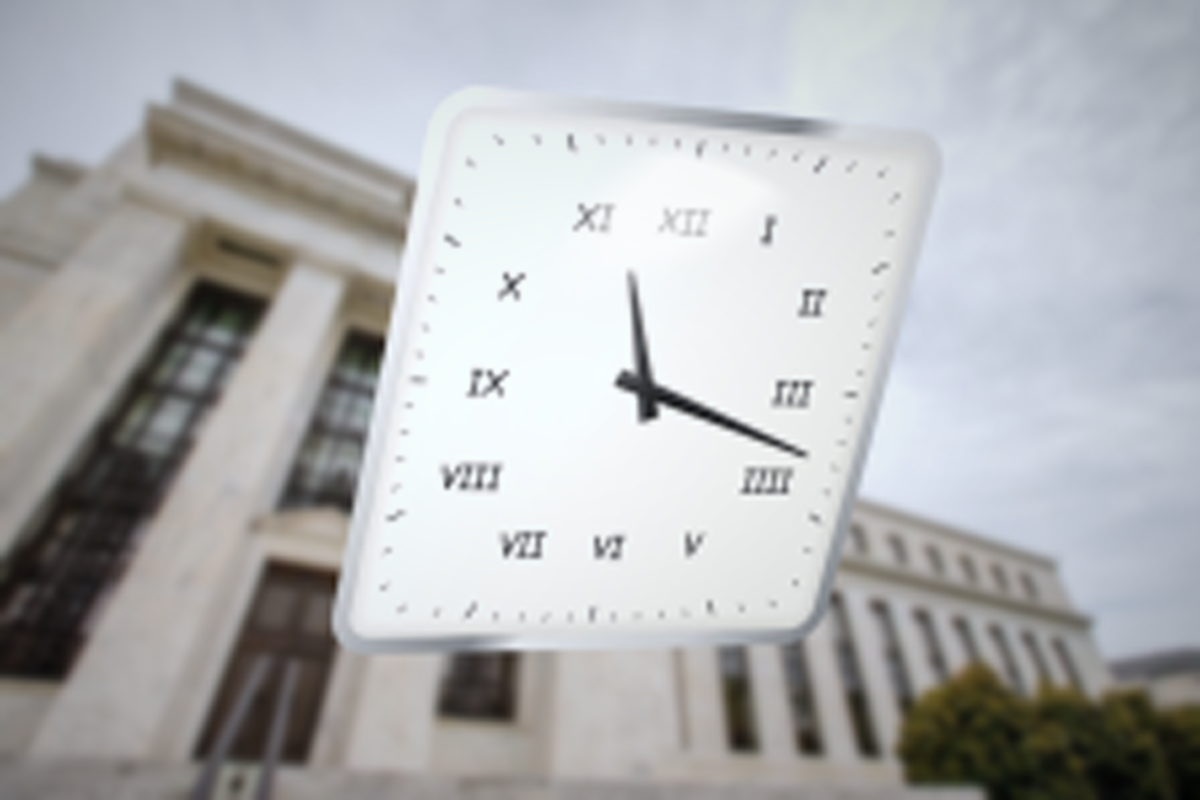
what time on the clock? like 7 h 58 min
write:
11 h 18 min
